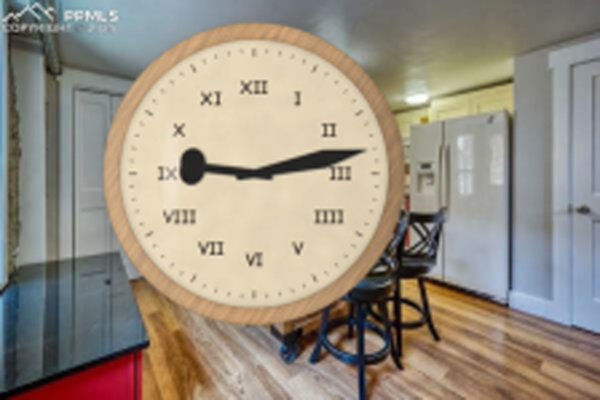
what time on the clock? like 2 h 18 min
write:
9 h 13 min
